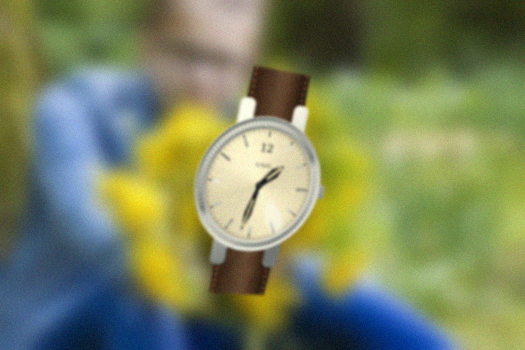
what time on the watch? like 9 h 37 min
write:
1 h 32 min
